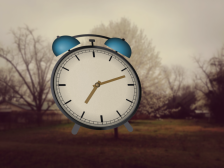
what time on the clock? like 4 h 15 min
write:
7 h 12 min
